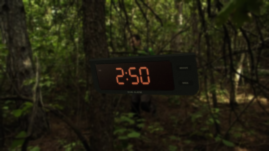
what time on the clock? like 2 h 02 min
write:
2 h 50 min
